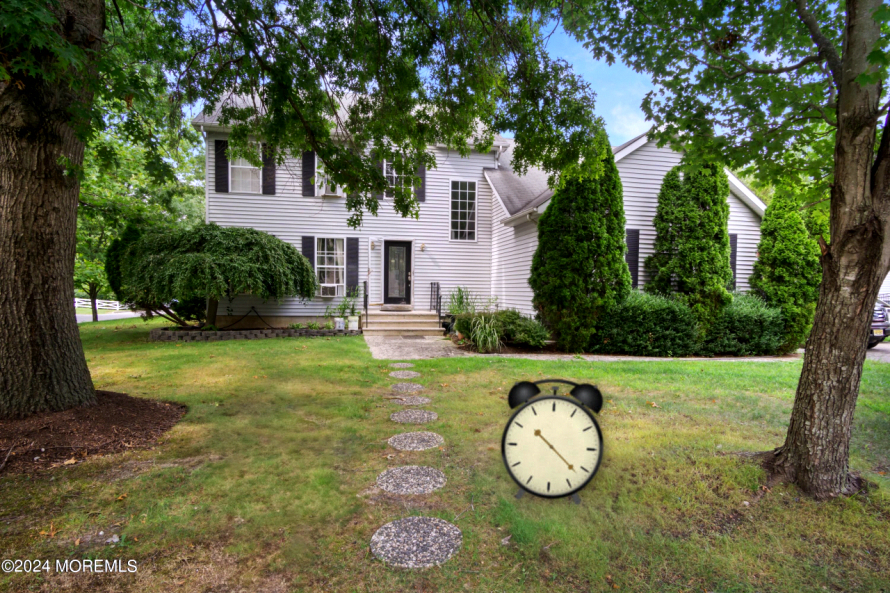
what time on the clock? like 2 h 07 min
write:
10 h 22 min
